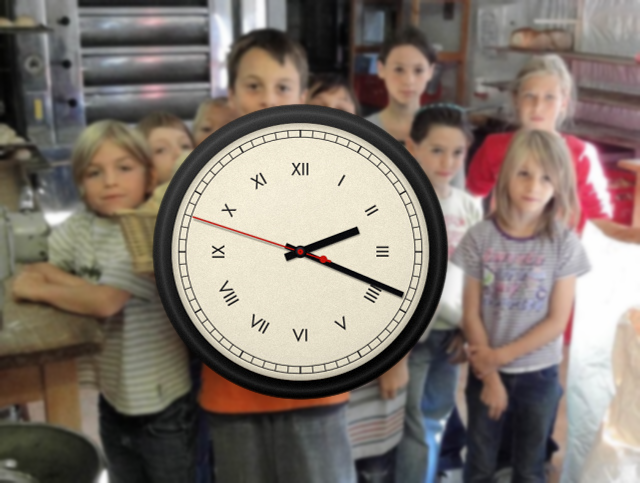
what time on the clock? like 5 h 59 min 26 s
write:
2 h 18 min 48 s
